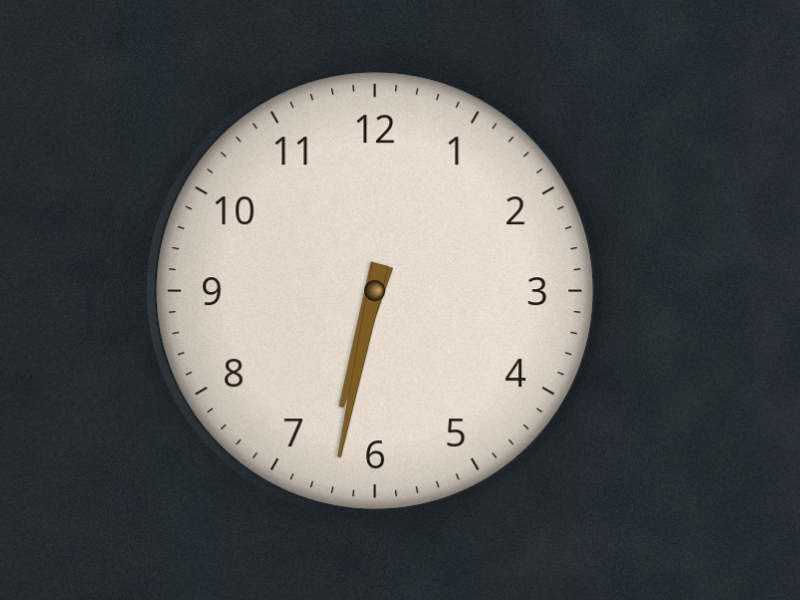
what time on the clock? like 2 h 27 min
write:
6 h 32 min
